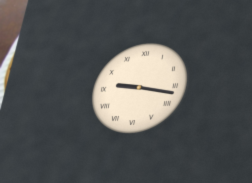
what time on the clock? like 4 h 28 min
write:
9 h 17 min
